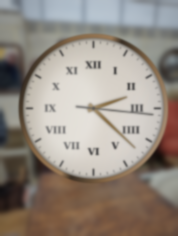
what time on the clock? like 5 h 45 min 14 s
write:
2 h 22 min 16 s
